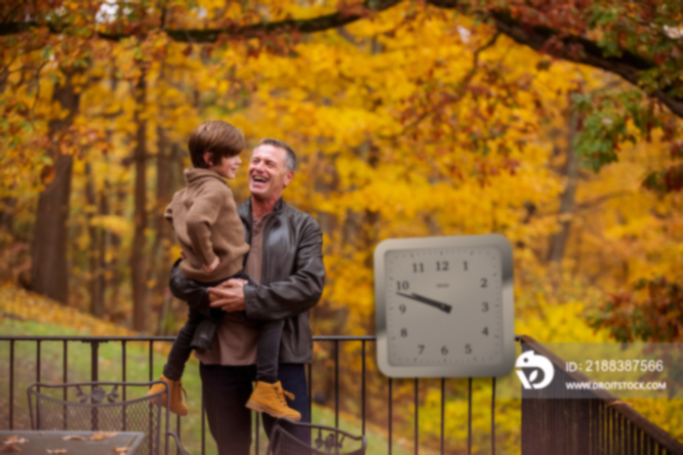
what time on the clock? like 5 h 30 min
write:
9 h 48 min
